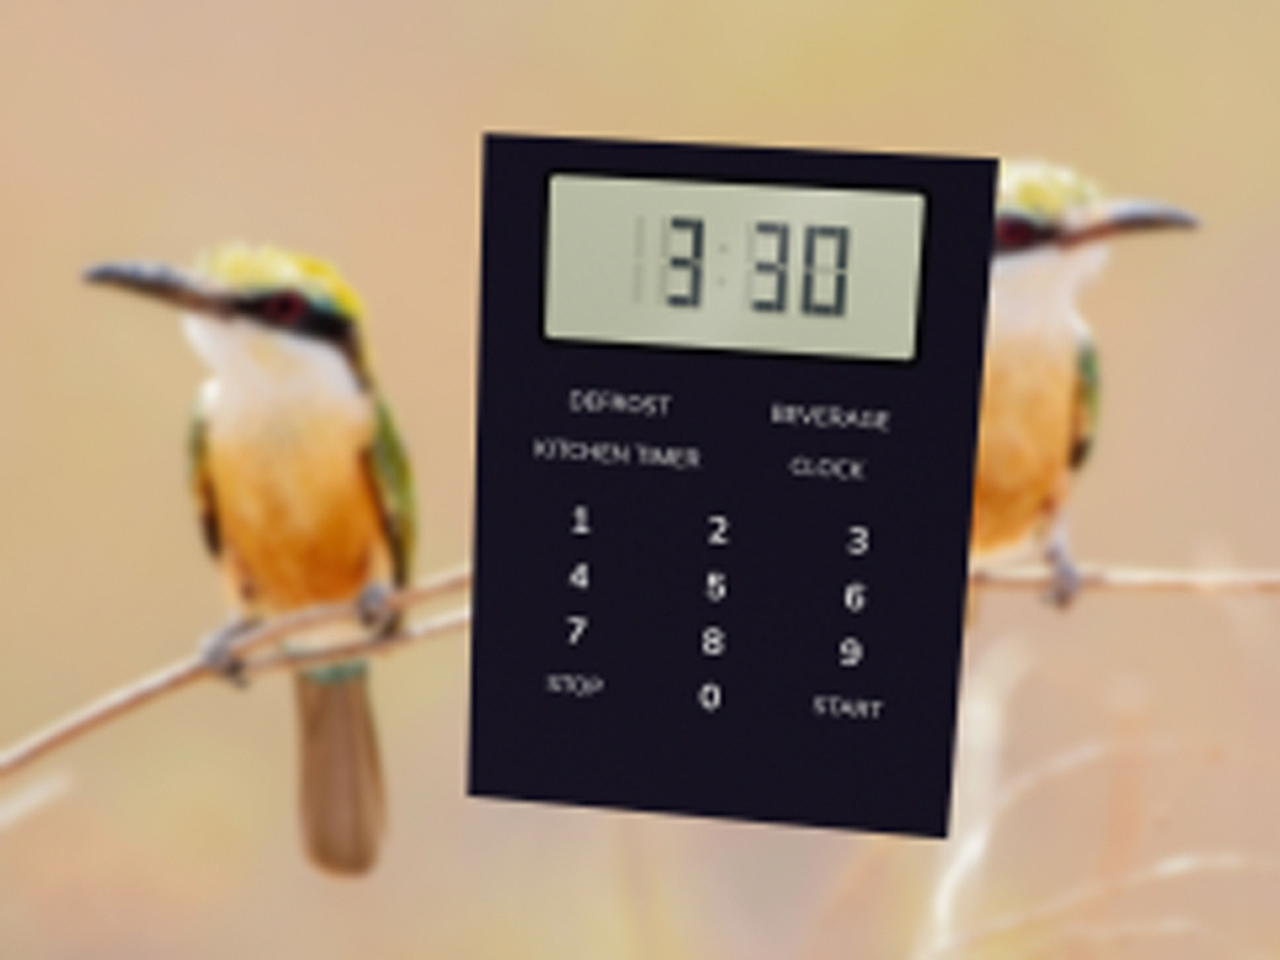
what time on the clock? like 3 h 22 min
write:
3 h 30 min
